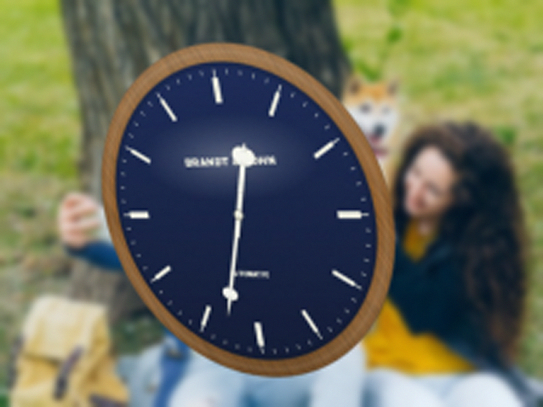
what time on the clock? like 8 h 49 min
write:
12 h 33 min
